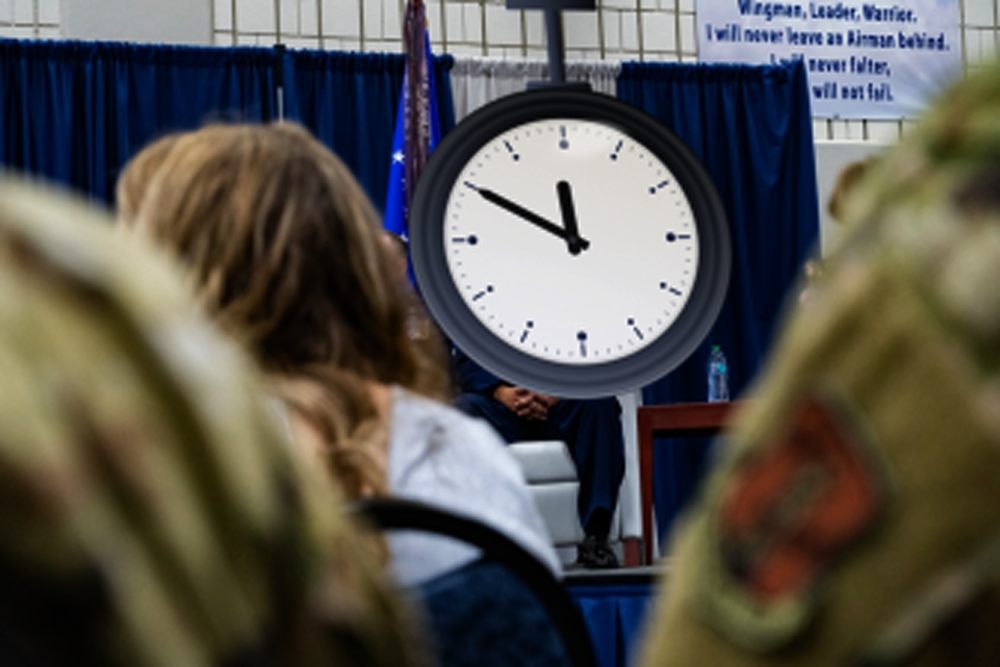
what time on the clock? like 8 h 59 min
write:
11 h 50 min
